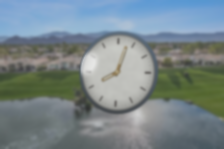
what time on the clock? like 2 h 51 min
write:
8 h 03 min
